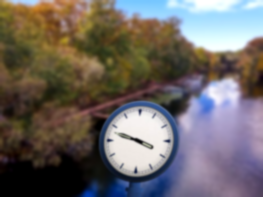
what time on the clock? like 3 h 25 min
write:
3 h 48 min
